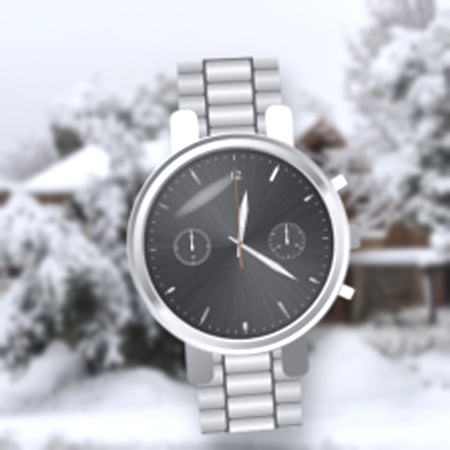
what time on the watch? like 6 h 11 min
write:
12 h 21 min
